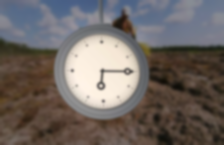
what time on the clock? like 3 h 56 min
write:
6 h 15 min
